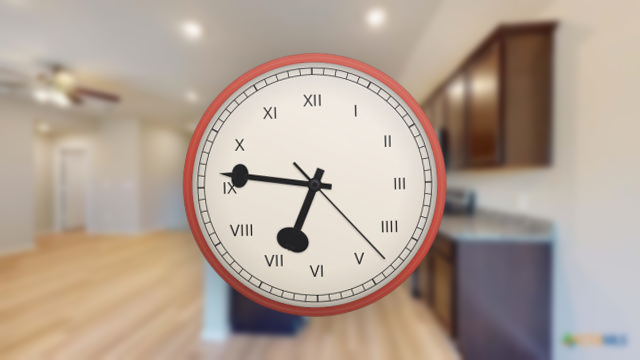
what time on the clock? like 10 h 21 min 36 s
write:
6 h 46 min 23 s
